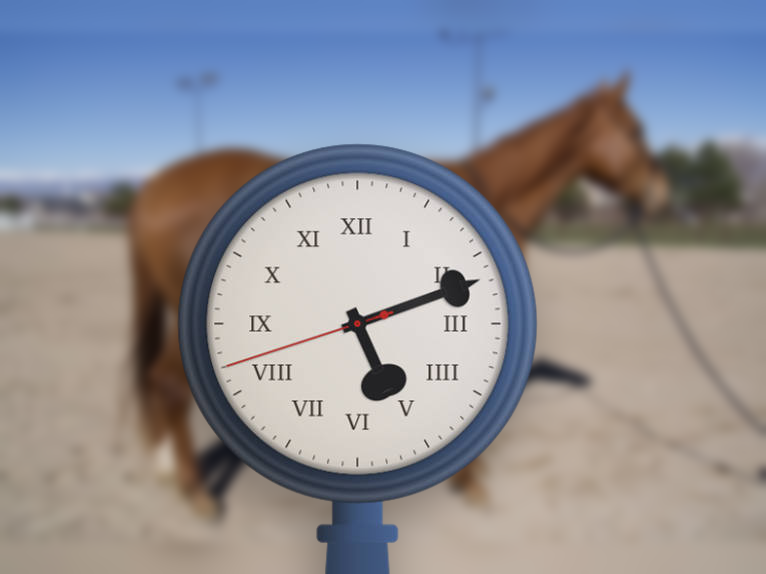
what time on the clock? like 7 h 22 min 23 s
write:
5 h 11 min 42 s
